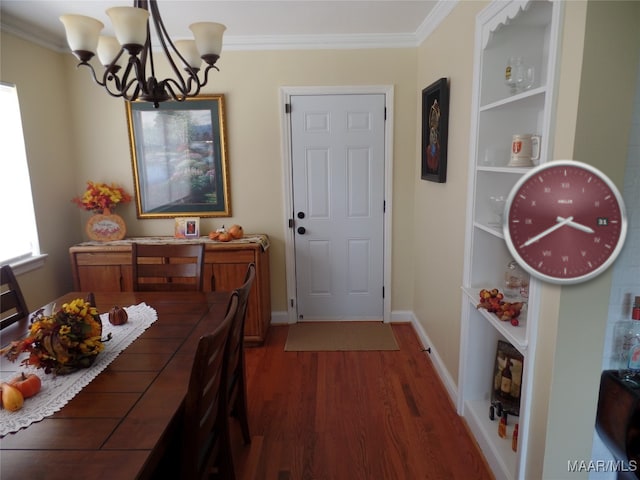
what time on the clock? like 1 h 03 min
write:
3 h 40 min
